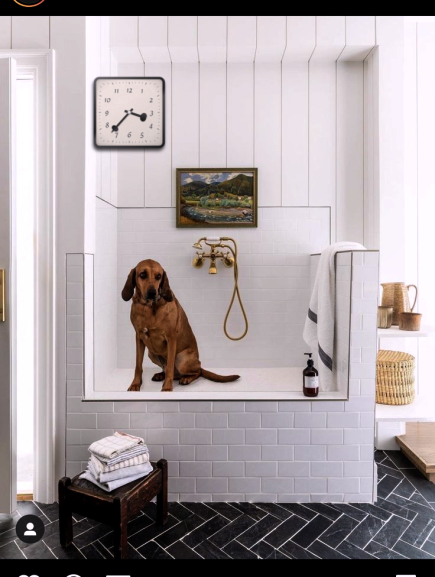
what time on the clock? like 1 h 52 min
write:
3 h 37 min
